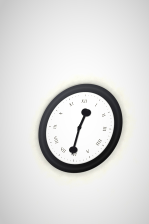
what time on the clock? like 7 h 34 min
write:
12 h 31 min
